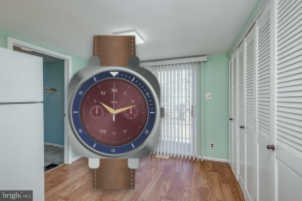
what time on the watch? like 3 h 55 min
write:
10 h 12 min
